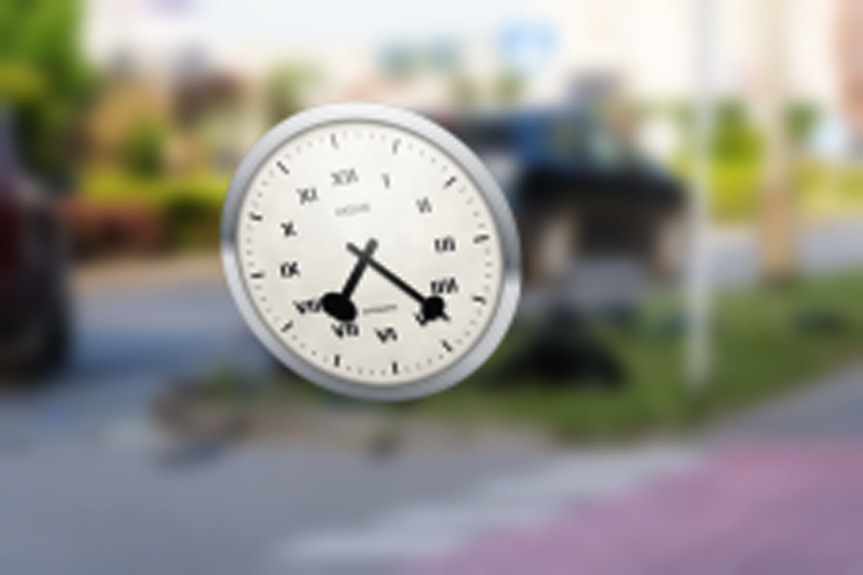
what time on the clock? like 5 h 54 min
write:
7 h 23 min
